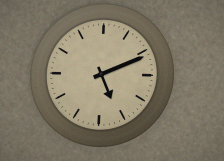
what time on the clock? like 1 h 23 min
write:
5 h 11 min
